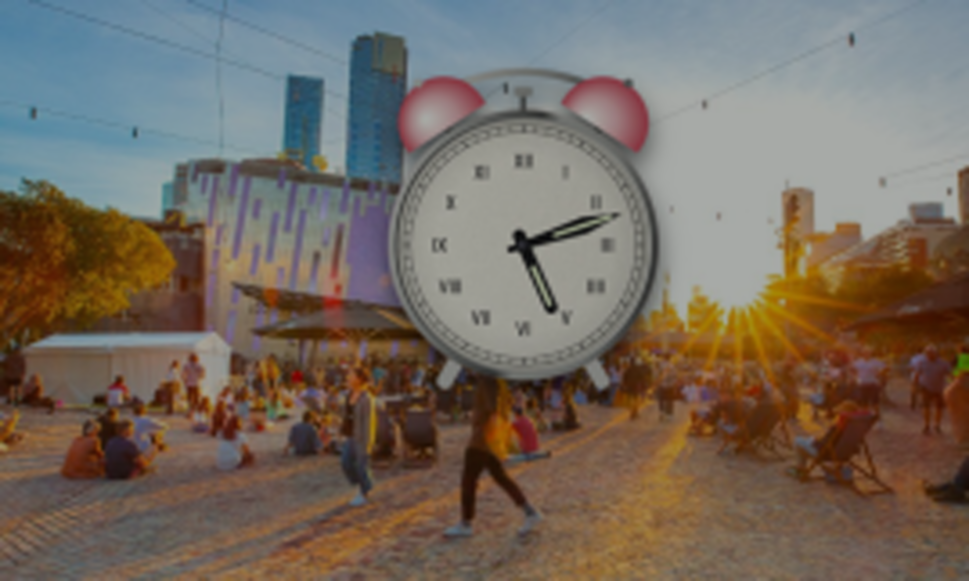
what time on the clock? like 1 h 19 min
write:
5 h 12 min
